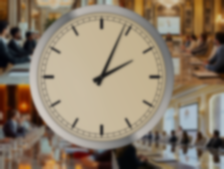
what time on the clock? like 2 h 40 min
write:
2 h 04 min
